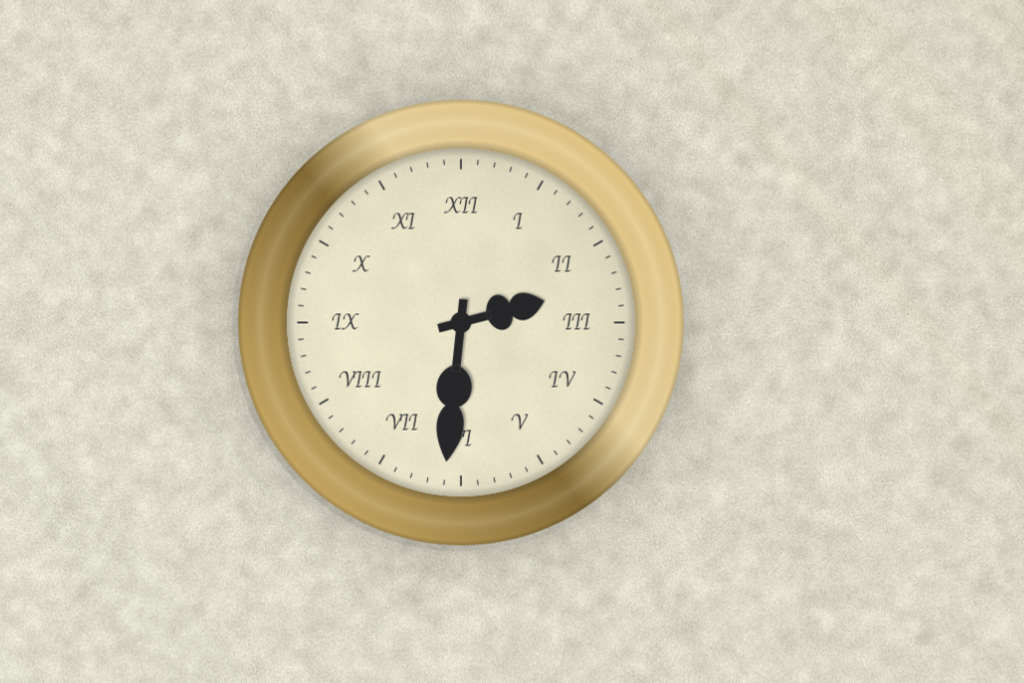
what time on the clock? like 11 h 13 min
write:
2 h 31 min
